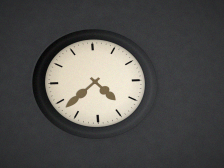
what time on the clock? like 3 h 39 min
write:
4 h 38 min
